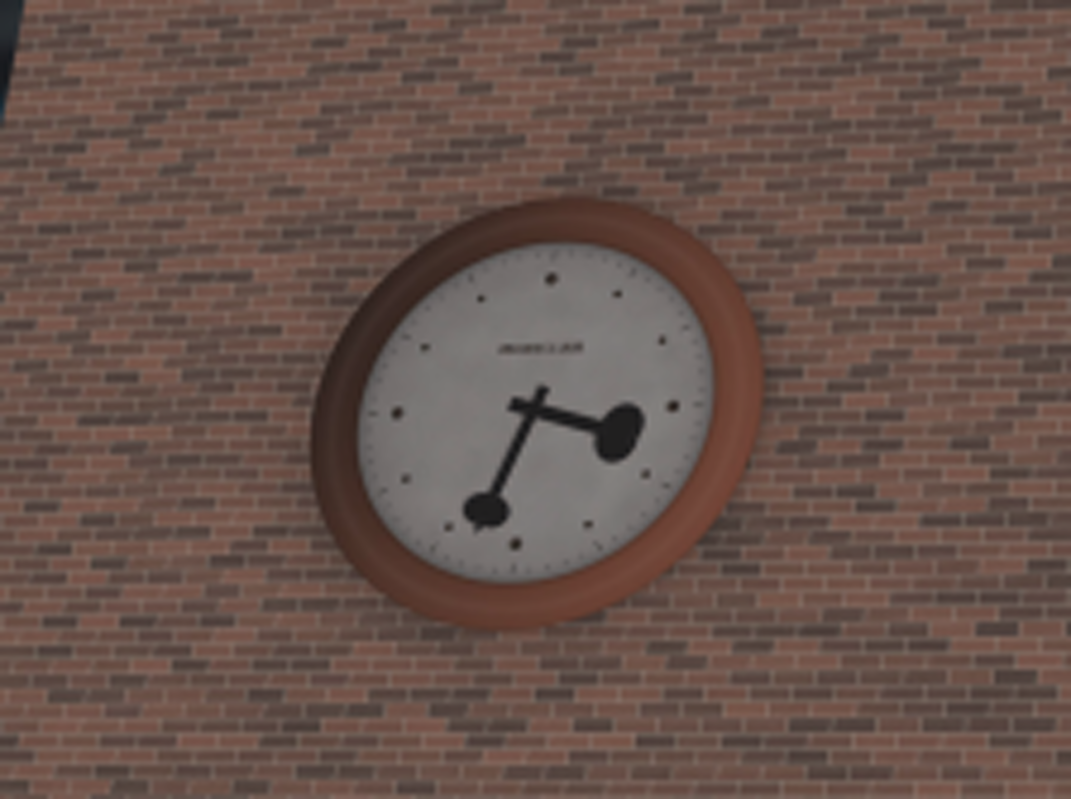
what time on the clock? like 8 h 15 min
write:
3 h 33 min
